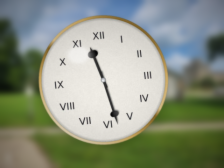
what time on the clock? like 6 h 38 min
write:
11 h 28 min
